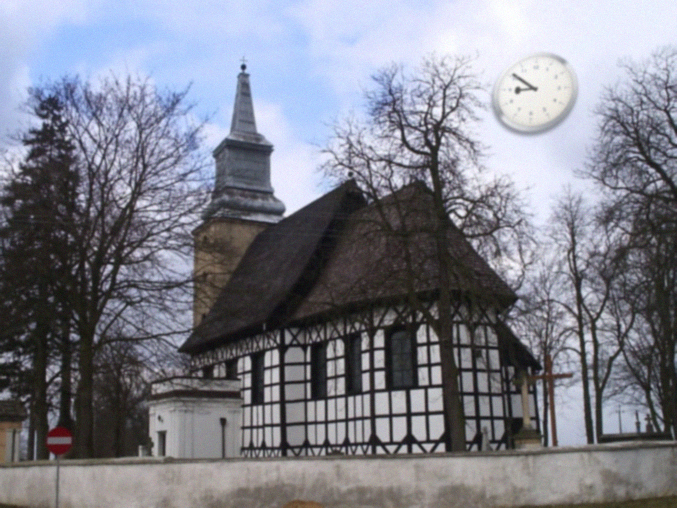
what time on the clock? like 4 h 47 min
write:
8 h 51 min
